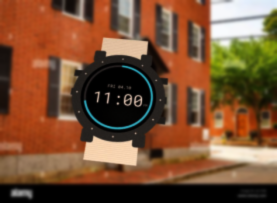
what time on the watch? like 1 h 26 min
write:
11 h 00 min
